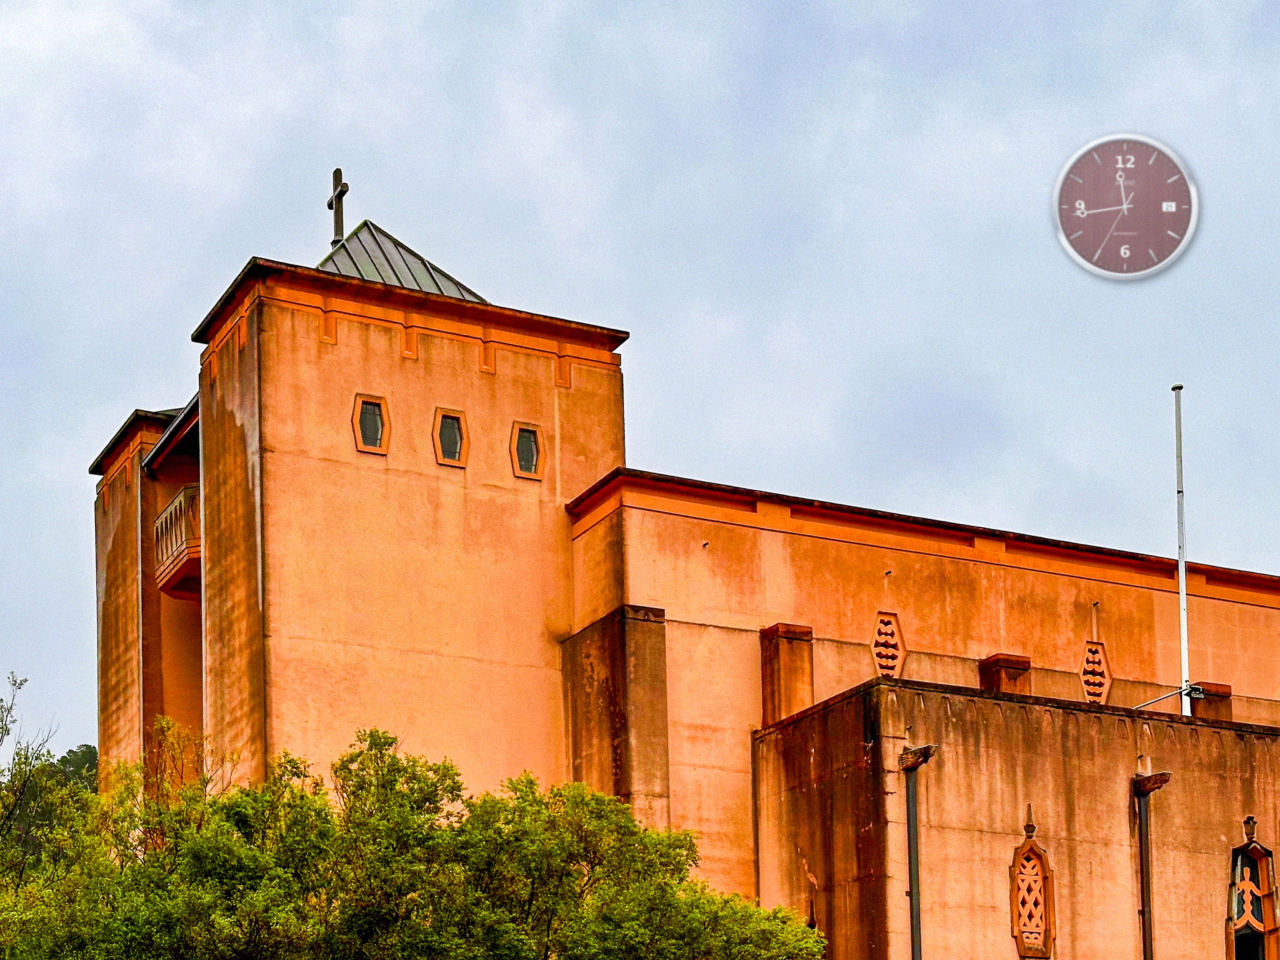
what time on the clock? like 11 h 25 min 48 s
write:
11 h 43 min 35 s
